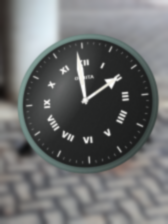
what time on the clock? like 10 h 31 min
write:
1 h 59 min
